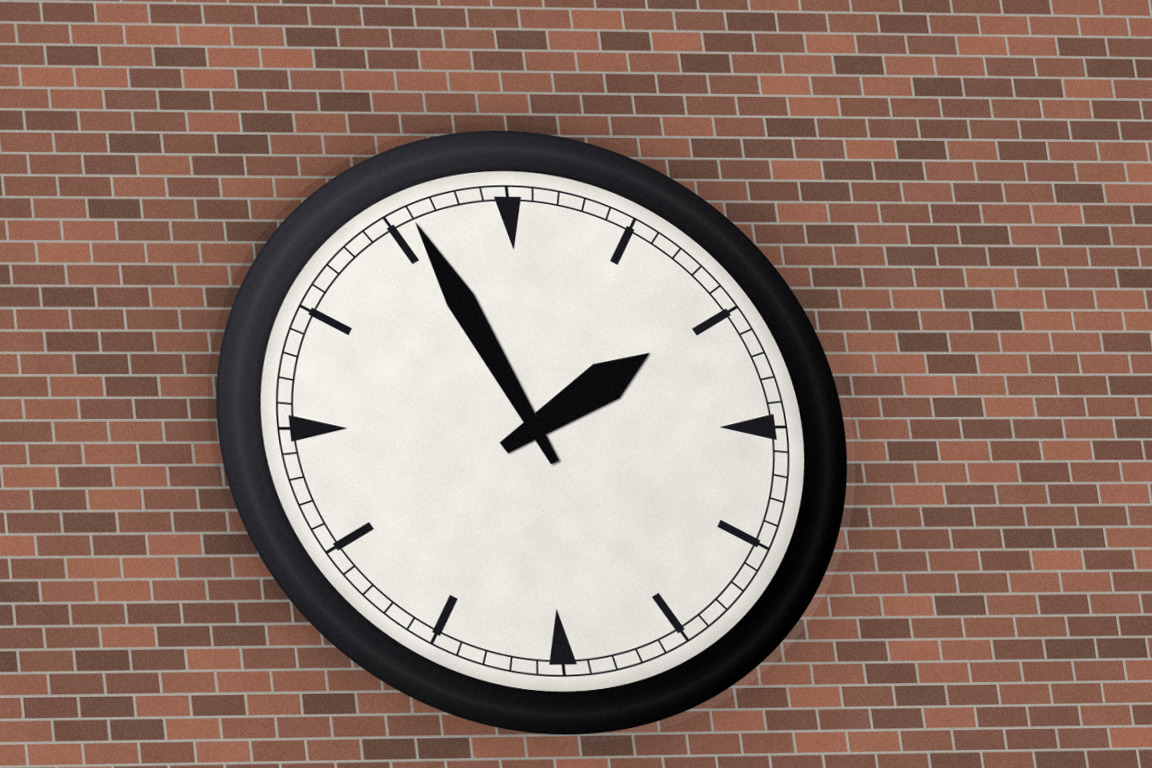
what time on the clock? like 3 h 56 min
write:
1 h 56 min
